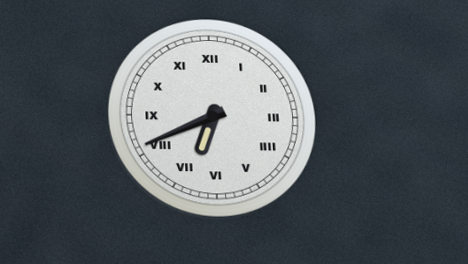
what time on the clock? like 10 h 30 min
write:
6 h 41 min
